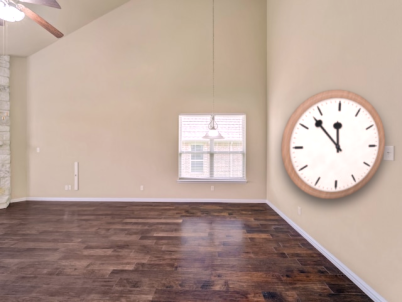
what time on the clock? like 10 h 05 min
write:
11 h 53 min
